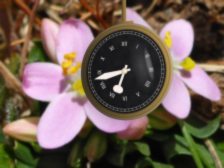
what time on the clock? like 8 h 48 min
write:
6 h 43 min
